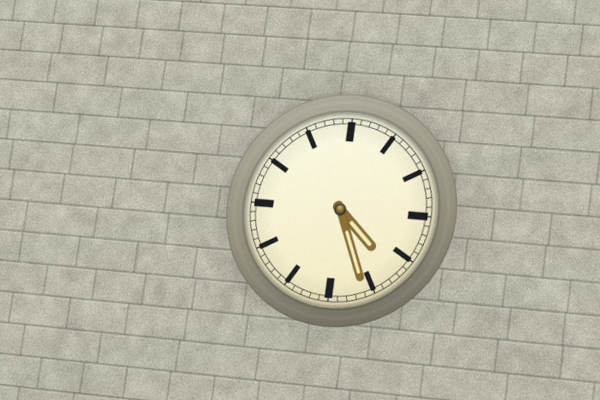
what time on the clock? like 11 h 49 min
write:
4 h 26 min
